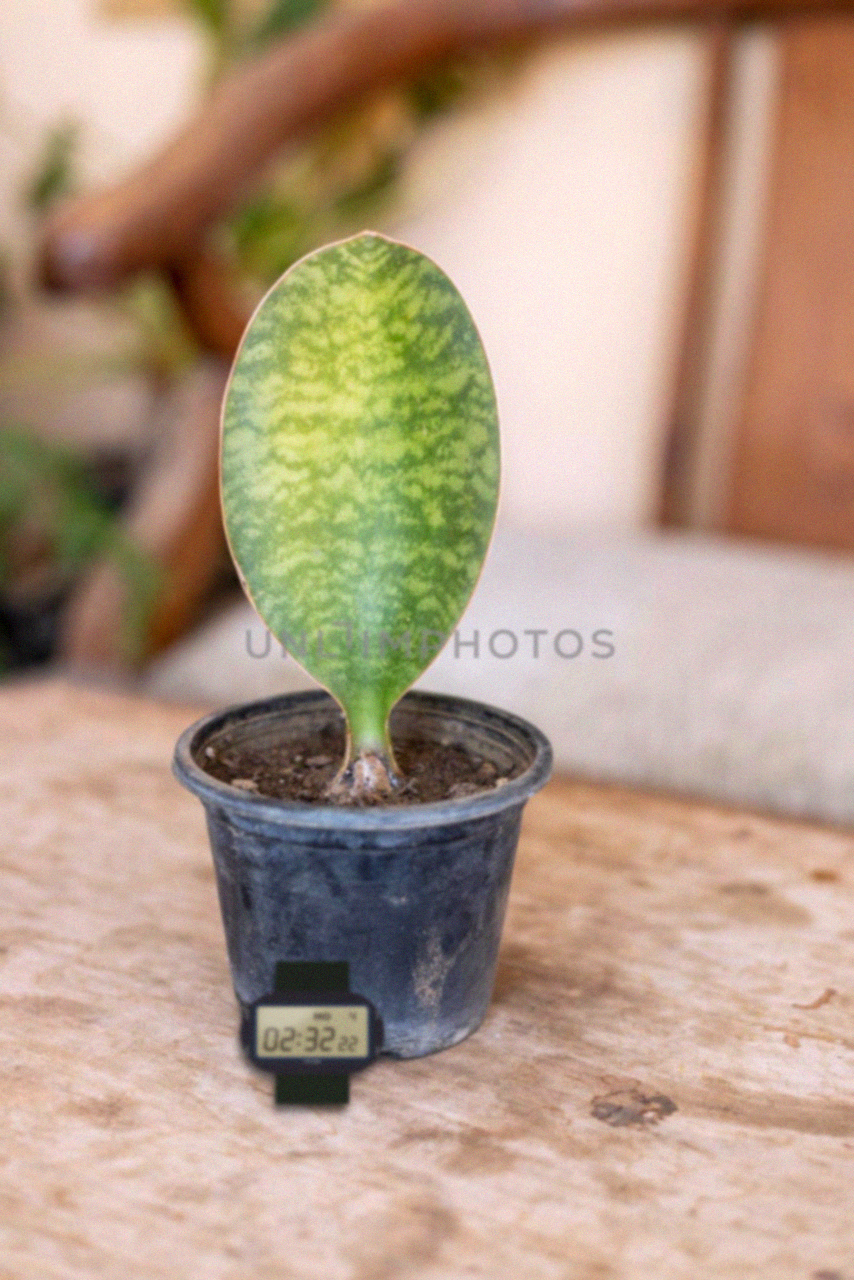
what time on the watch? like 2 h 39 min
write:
2 h 32 min
